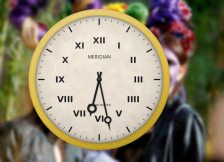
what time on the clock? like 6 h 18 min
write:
6 h 28 min
